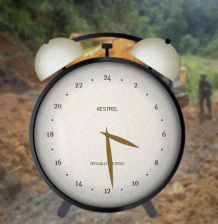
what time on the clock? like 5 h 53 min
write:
7 h 29 min
